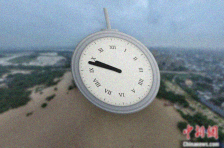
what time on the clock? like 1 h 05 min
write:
9 h 48 min
